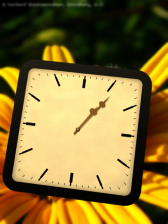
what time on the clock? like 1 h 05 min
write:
1 h 06 min
